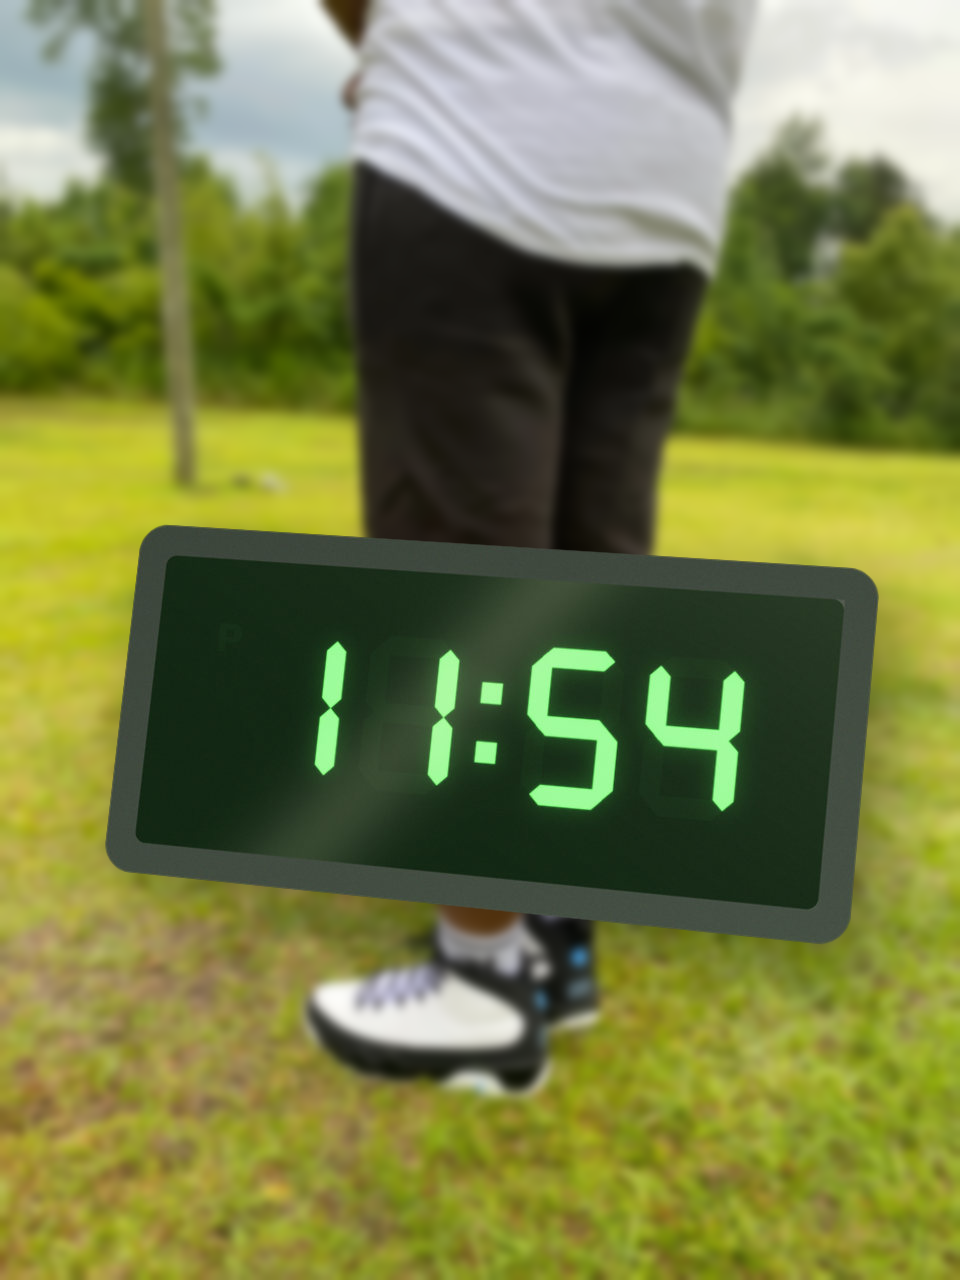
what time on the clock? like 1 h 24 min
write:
11 h 54 min
